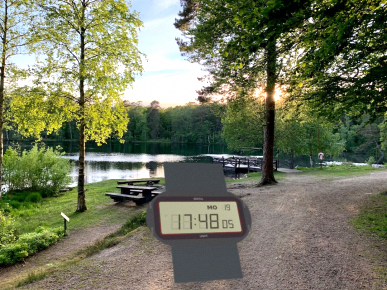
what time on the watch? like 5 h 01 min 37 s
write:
17 h 48 min 05 s
